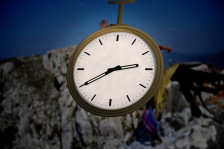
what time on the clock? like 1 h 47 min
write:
2 h 40 min
